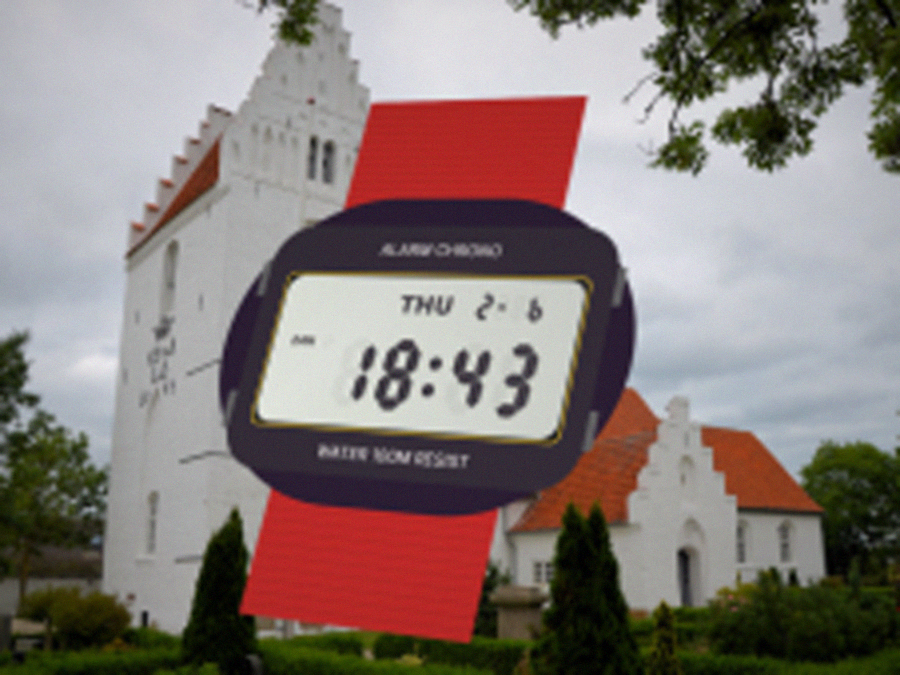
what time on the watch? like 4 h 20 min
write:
18 h 43 min
